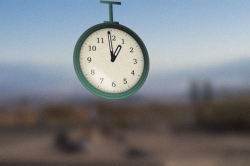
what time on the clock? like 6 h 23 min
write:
12 h 59 min
